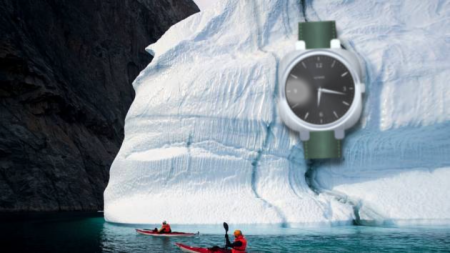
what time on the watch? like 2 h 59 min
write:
6 h 17 min
